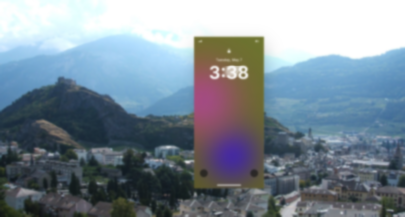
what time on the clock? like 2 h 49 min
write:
3 h 38 min
